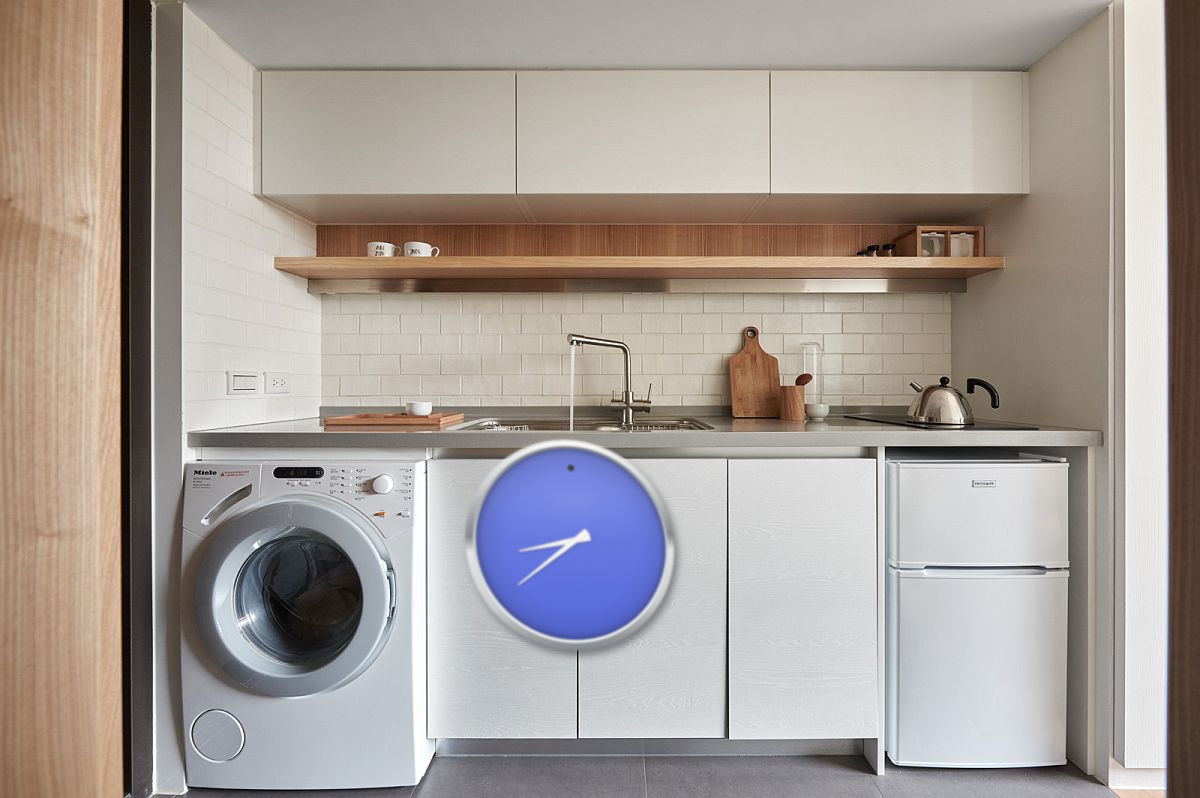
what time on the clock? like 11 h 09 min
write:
8 h 39 min
